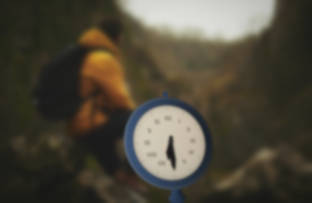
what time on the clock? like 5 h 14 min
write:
6 h 30 min
